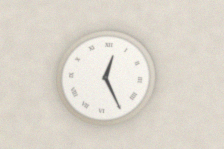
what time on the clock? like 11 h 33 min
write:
12 h 25 min
